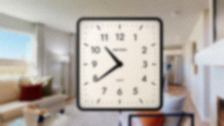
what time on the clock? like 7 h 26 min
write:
10 h 39 min
